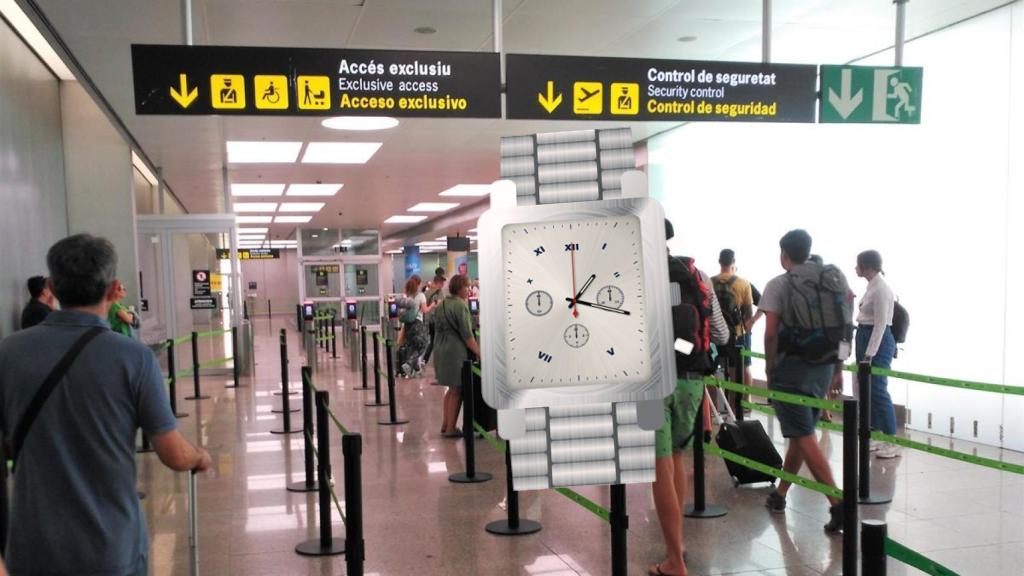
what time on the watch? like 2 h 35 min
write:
1 h 18 min
